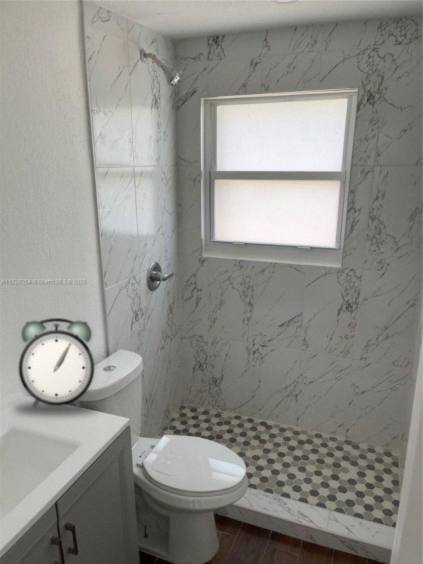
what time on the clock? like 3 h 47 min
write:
1 h 05 min
